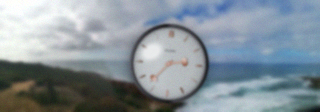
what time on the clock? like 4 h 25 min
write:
2 h 37 min
